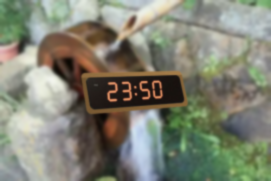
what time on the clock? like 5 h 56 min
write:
23 h 50 min
